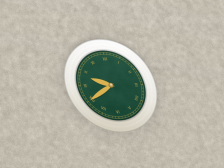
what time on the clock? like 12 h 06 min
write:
9 h 40 min
